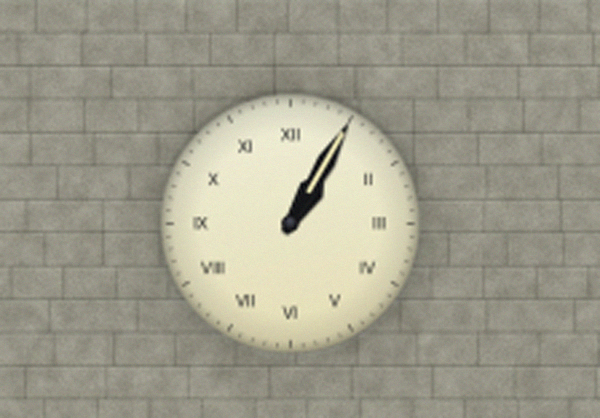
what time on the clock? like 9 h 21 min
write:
1 h 05 min
